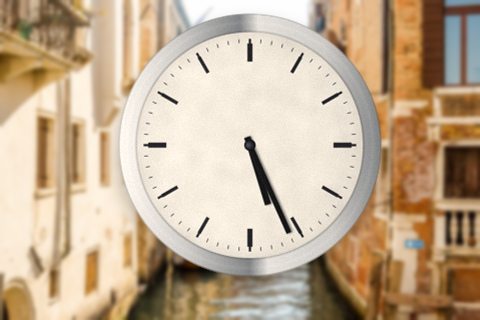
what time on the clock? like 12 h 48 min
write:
5 h 26 min
